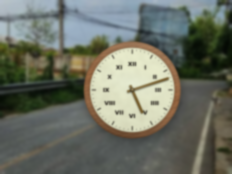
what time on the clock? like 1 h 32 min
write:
5 h 12 min
